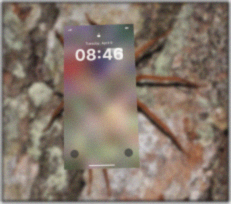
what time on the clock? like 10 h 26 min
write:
8 h 46 min
